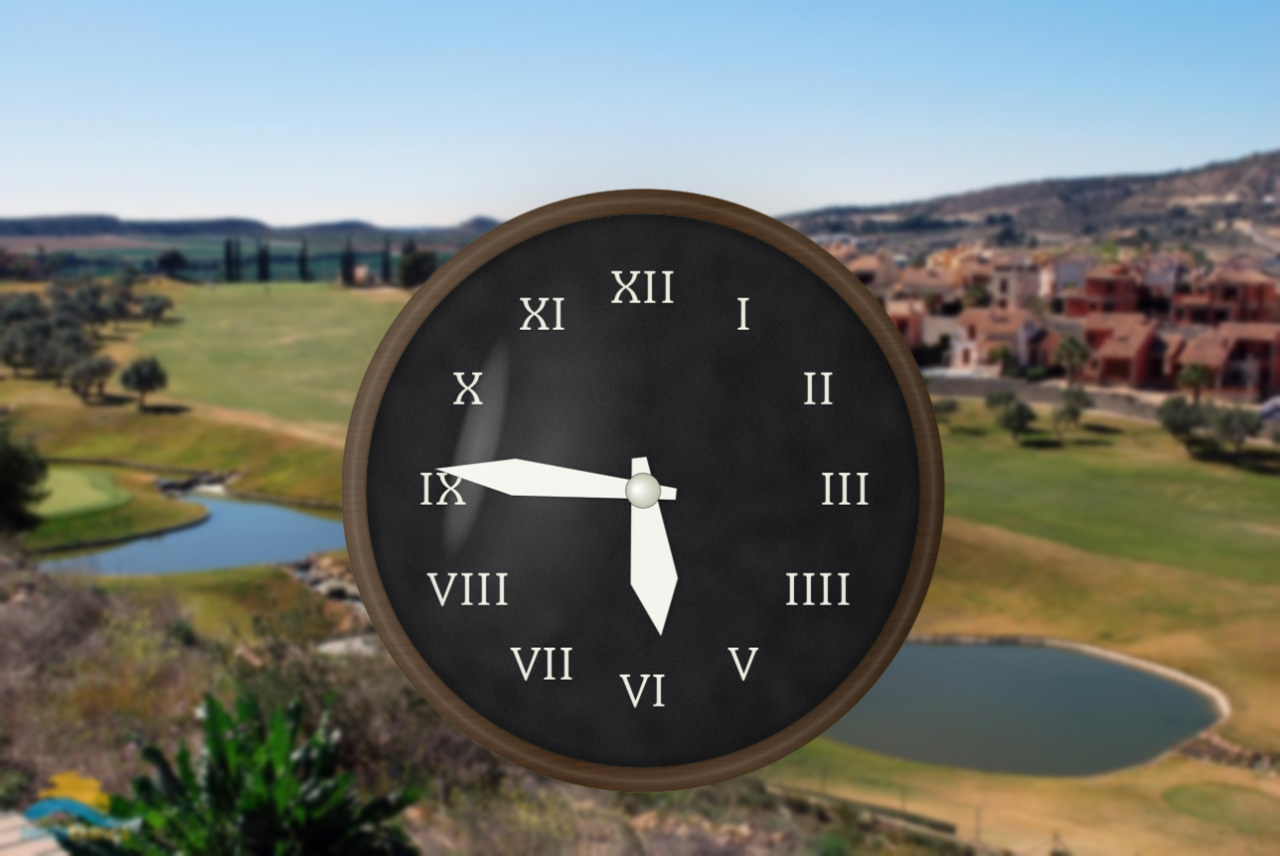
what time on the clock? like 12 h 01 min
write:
5 h 46 min
